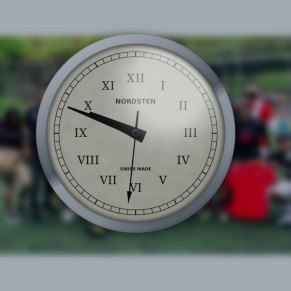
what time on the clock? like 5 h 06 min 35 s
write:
9 h 48 min 31 s
